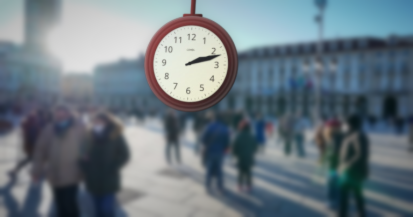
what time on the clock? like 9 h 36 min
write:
2 h 12 min
